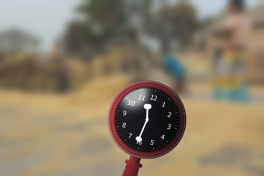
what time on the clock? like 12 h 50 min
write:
11 h 31 min
